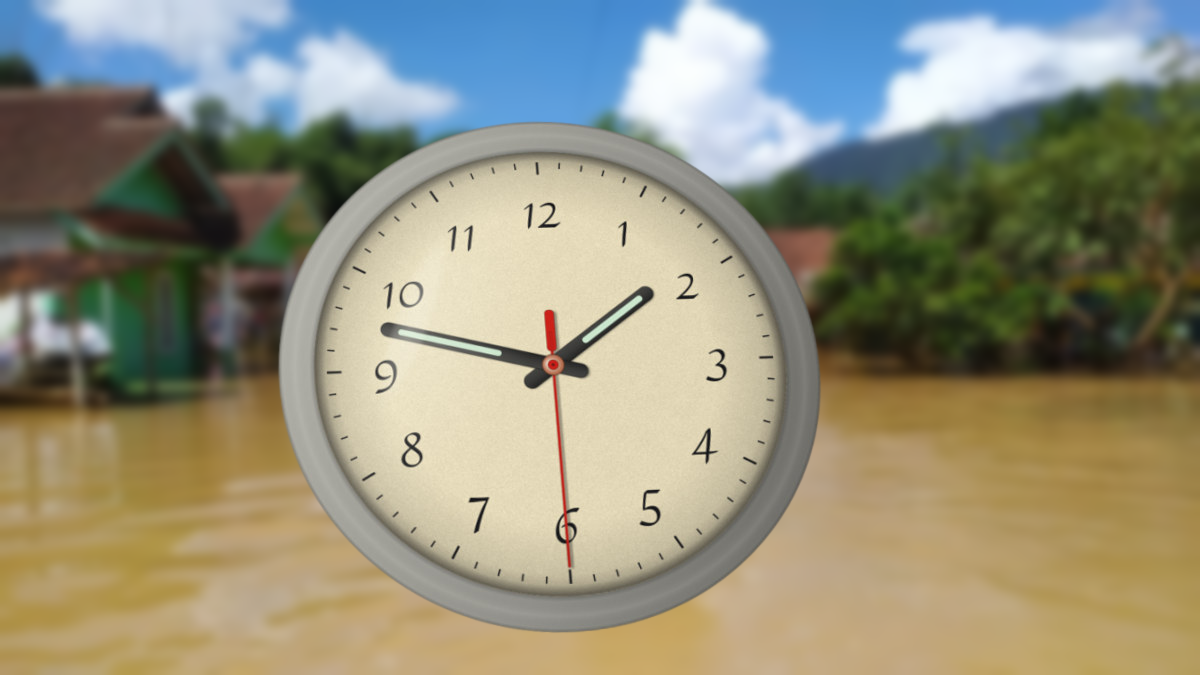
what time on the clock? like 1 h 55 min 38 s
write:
1 h 47 min 30 s
